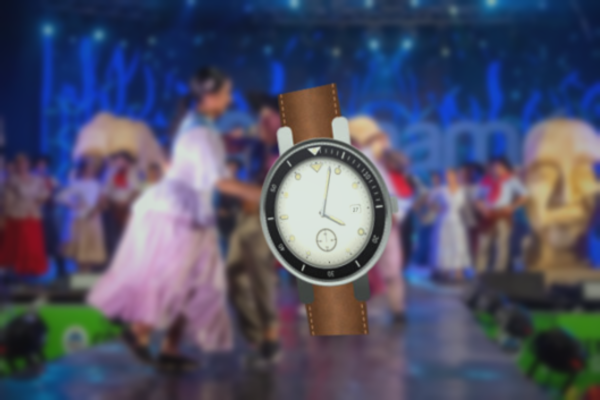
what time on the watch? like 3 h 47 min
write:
4 h 03 min
